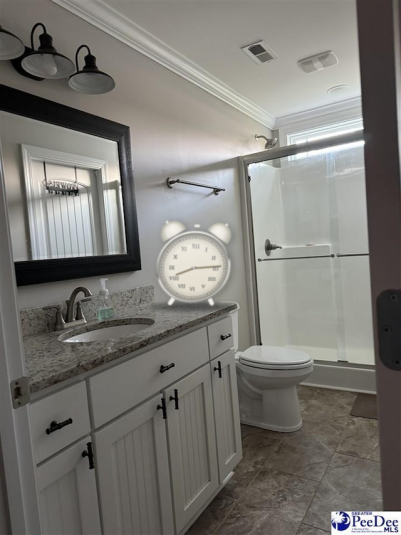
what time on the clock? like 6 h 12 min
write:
8 h 14 min
